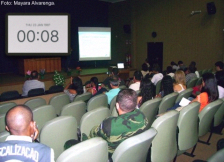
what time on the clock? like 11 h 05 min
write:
0 h 08 min
